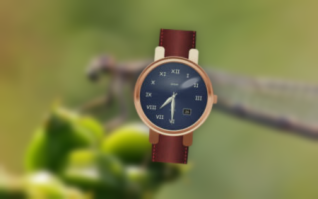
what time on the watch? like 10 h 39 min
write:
7 h 30 min
